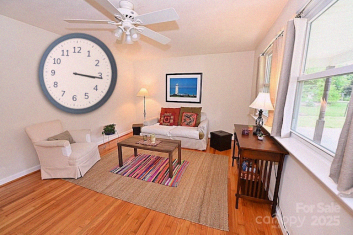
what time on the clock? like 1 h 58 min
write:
3 h 16 min
